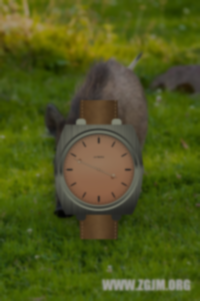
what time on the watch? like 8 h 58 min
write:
3 h 49 min
